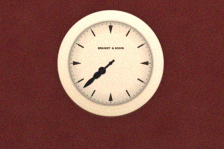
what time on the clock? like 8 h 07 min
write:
7 h 38 min
